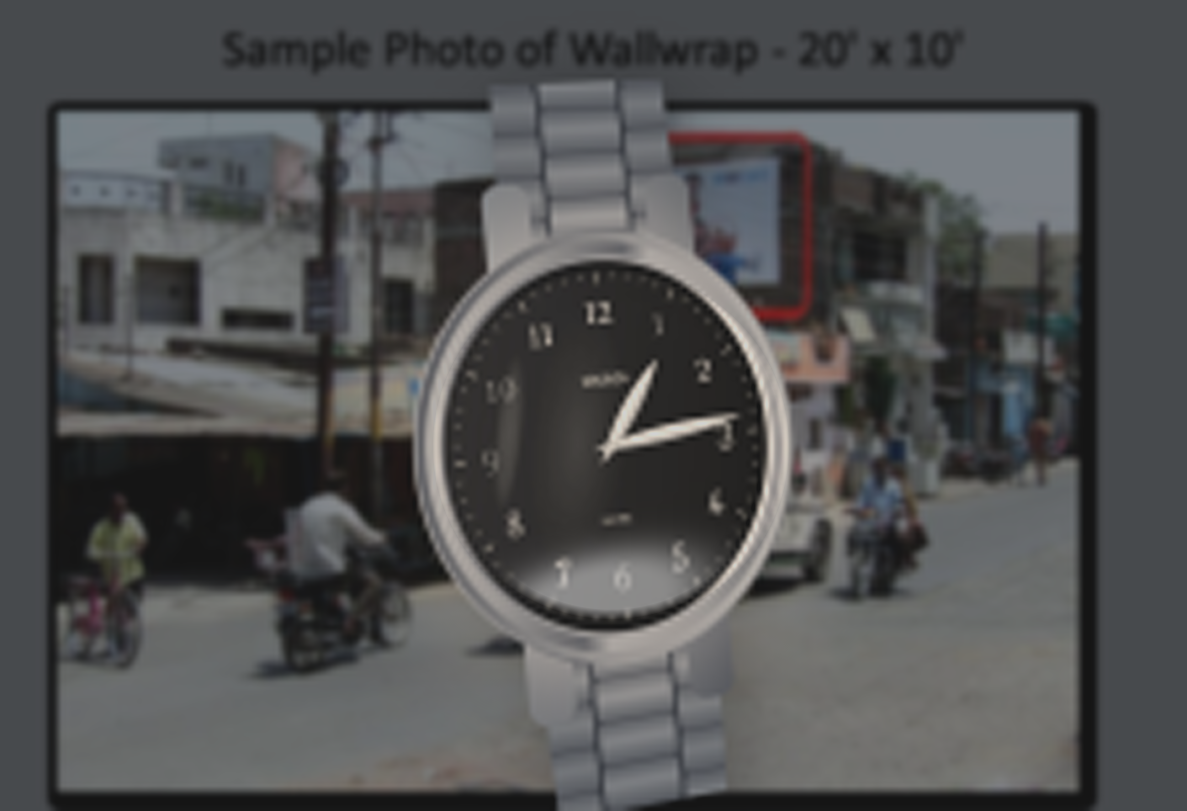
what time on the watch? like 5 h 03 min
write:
1 h 14 min
